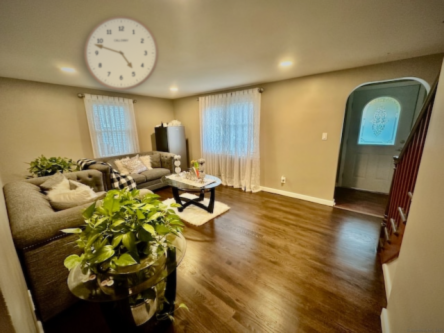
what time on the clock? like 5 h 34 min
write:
4 h 48 min
